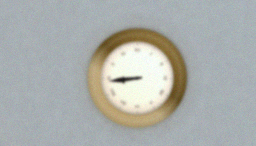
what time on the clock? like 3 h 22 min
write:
8 h 44 min
